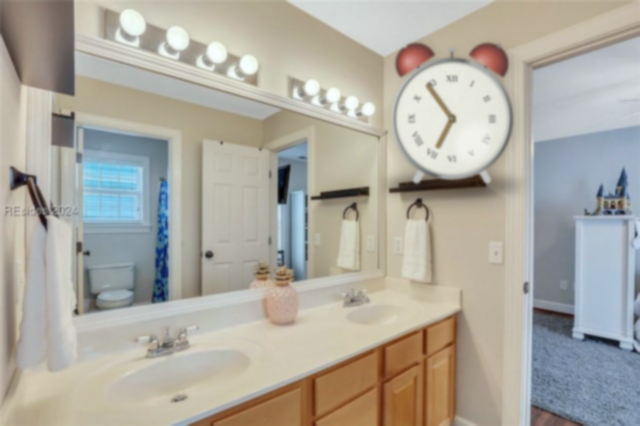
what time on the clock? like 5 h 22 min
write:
6 h 54 min
